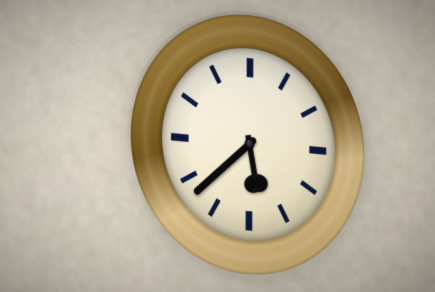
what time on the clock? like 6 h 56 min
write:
5 h 38 min
